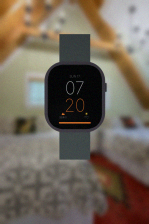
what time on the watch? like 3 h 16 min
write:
7 h 20 min
